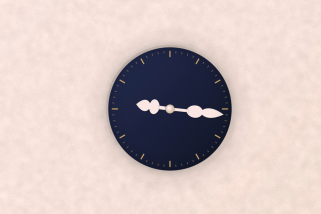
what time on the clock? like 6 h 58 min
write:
9 h 16 min
